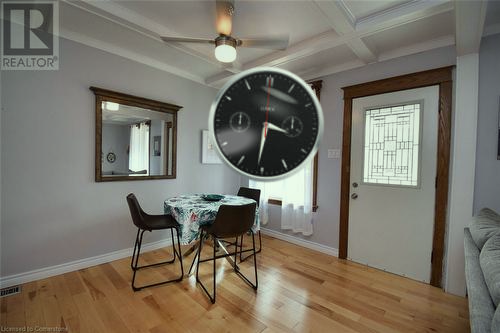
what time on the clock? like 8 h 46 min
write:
3 h 31 min
